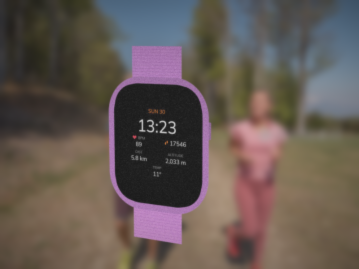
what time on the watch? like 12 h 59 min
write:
13 h 23 min
